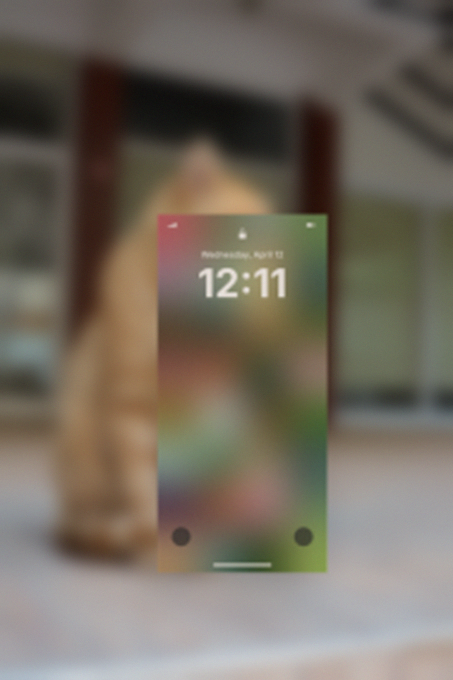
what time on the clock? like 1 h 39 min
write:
12 h 11 min
